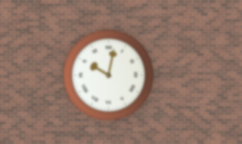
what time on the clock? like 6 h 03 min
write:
10 h 02 min
